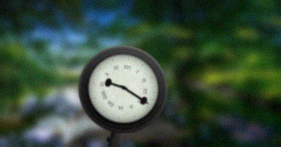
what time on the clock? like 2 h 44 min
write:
9 h 19 min
